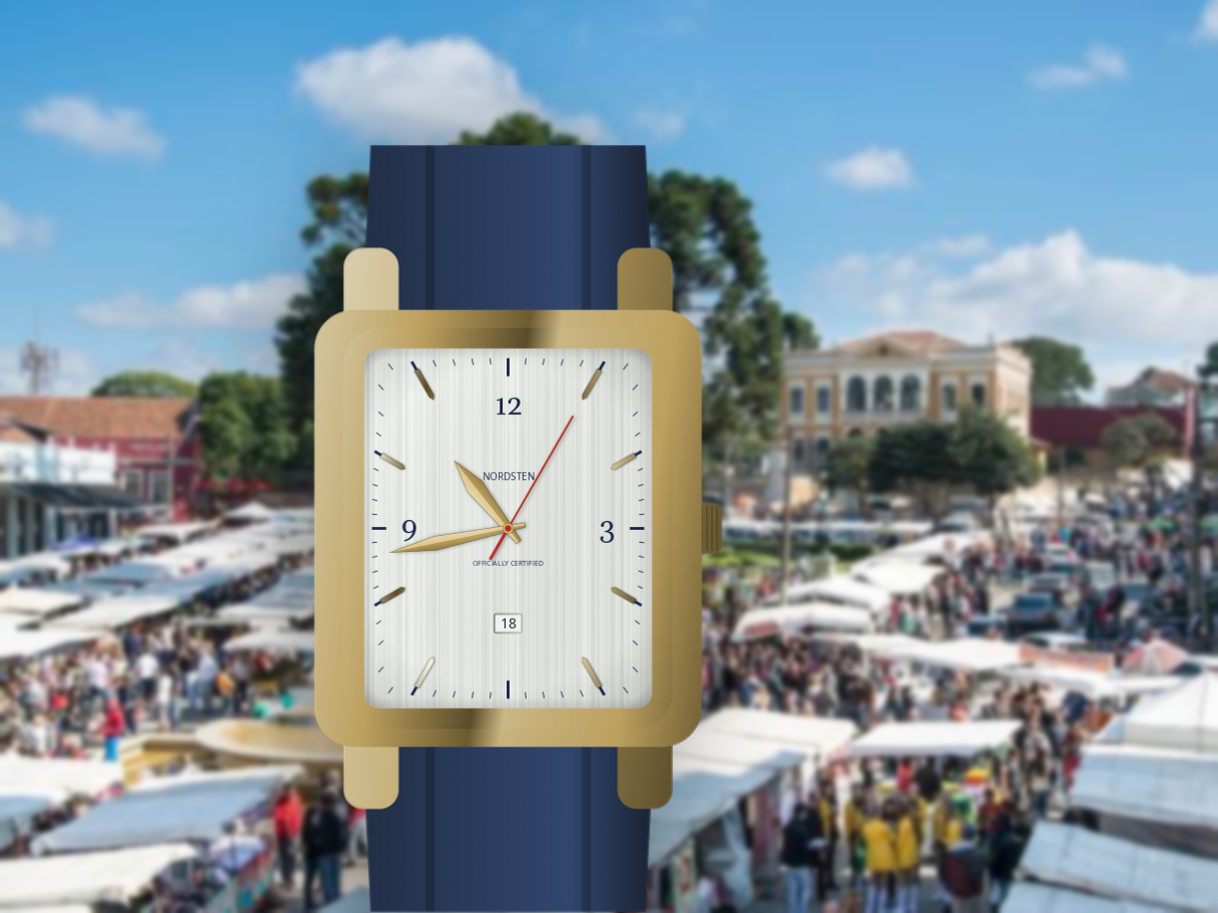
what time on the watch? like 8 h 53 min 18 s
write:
10 h 43 min 05 s
